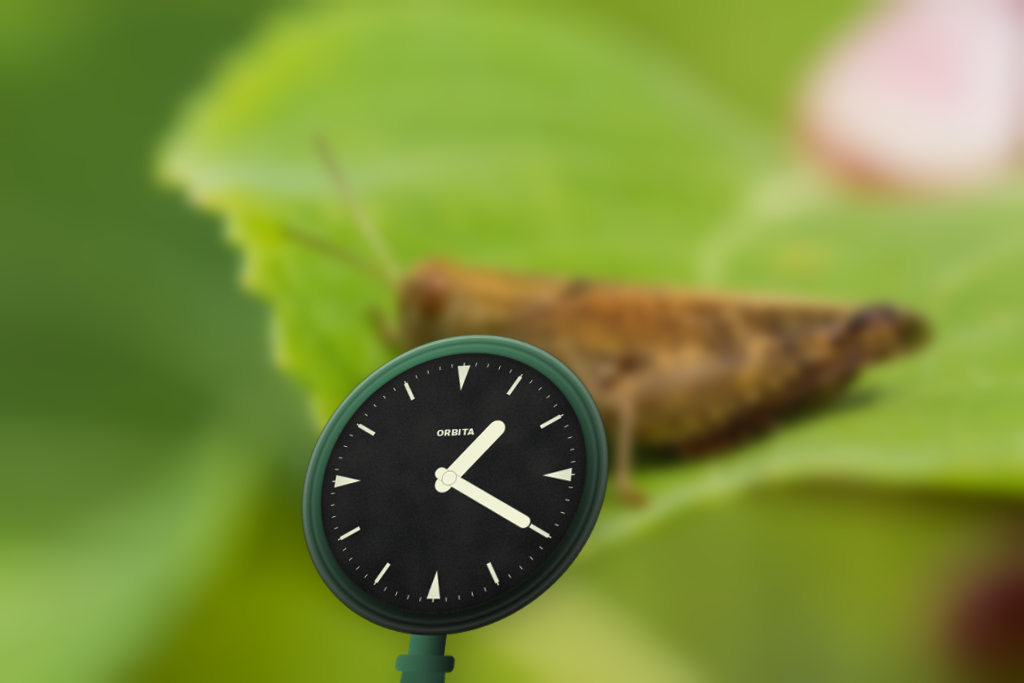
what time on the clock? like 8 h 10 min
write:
1 h 20 min
